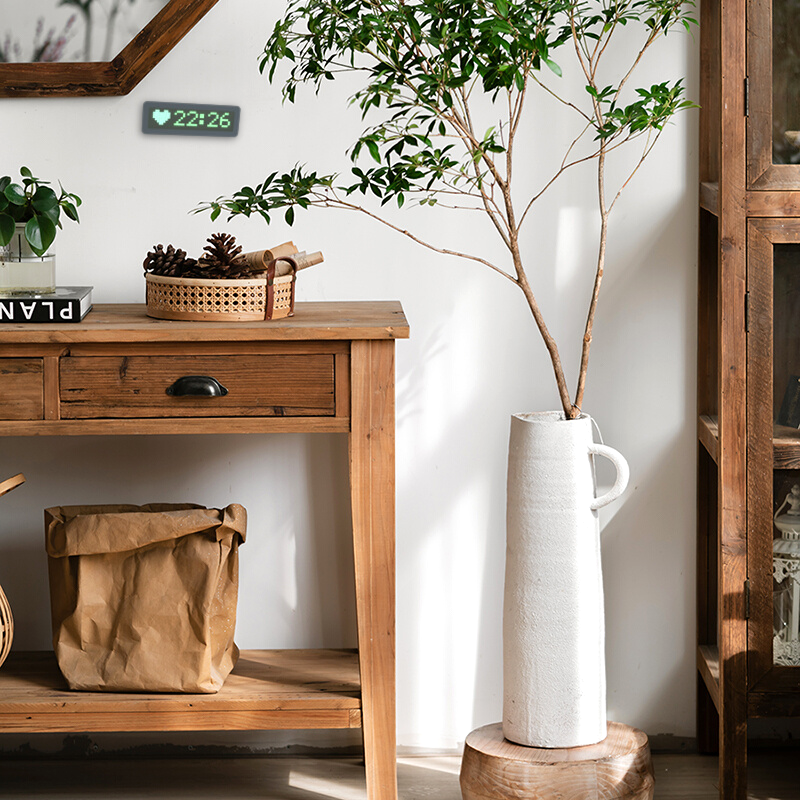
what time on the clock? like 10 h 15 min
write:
22 h 26 min
